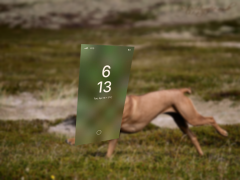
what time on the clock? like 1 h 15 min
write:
6 h 13 min
